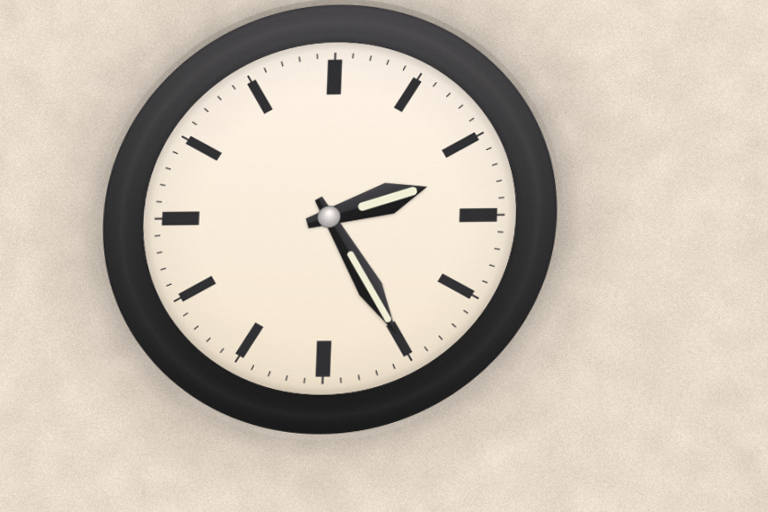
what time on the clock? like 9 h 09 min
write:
2 h 25 min
